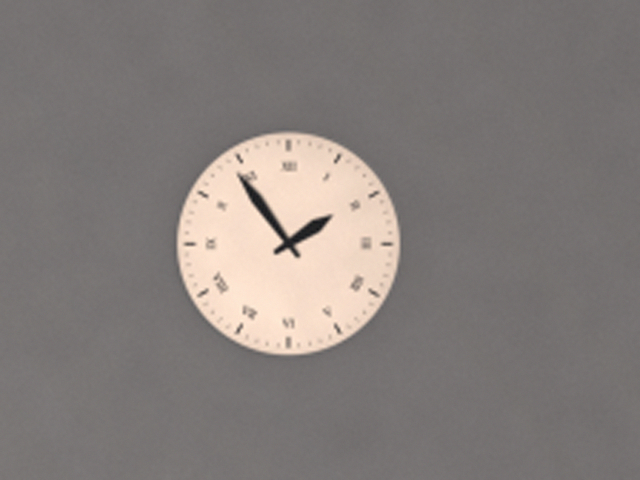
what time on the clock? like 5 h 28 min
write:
1 h 54 min
